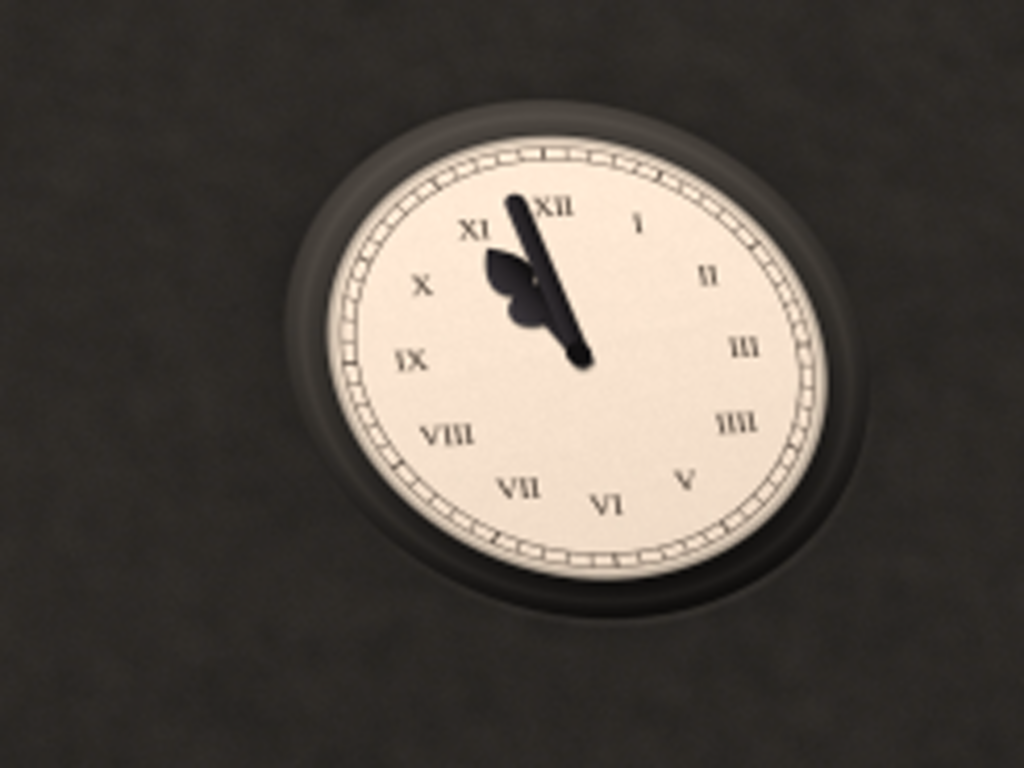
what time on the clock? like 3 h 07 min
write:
10 h 58 min
